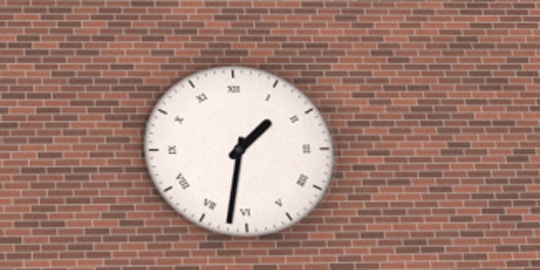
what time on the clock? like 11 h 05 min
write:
1 h 32 min
